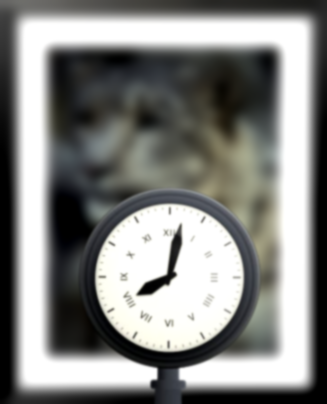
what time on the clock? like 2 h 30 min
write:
8 h 02 min
